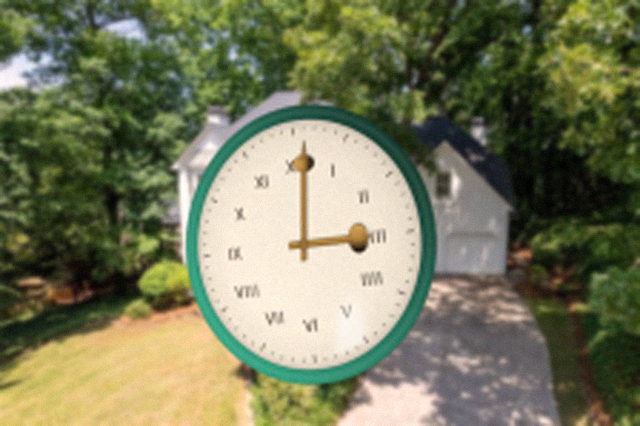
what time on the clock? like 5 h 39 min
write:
3 h 01 min
